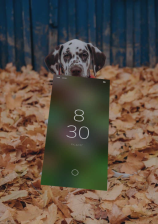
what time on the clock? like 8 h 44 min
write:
8 h 30 min
